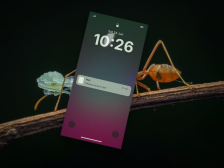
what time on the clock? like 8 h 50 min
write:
10 h 26 min
